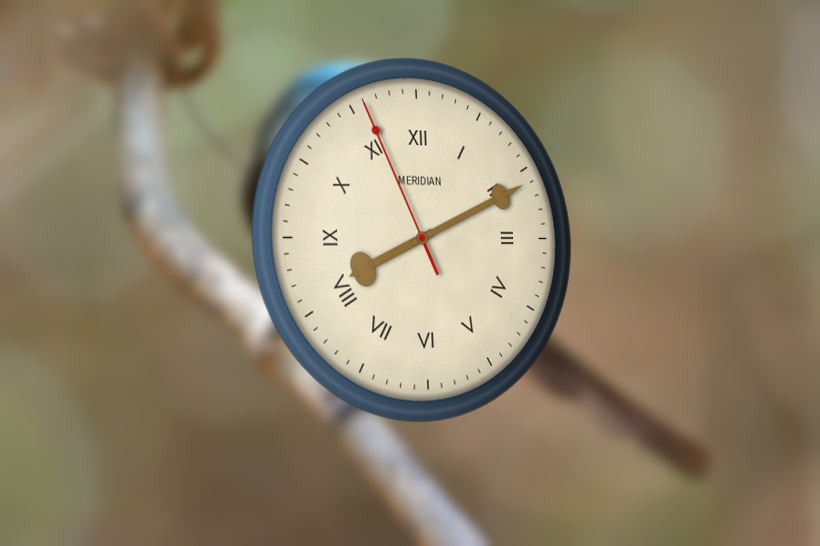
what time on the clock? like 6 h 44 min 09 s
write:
8 h 10 min 56 s
